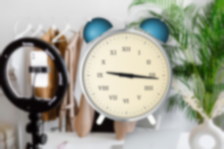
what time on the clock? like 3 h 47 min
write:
9 h 16 min
